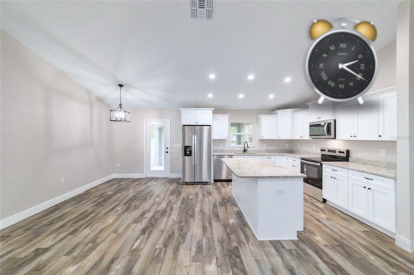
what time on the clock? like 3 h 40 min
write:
2 h 20 min
